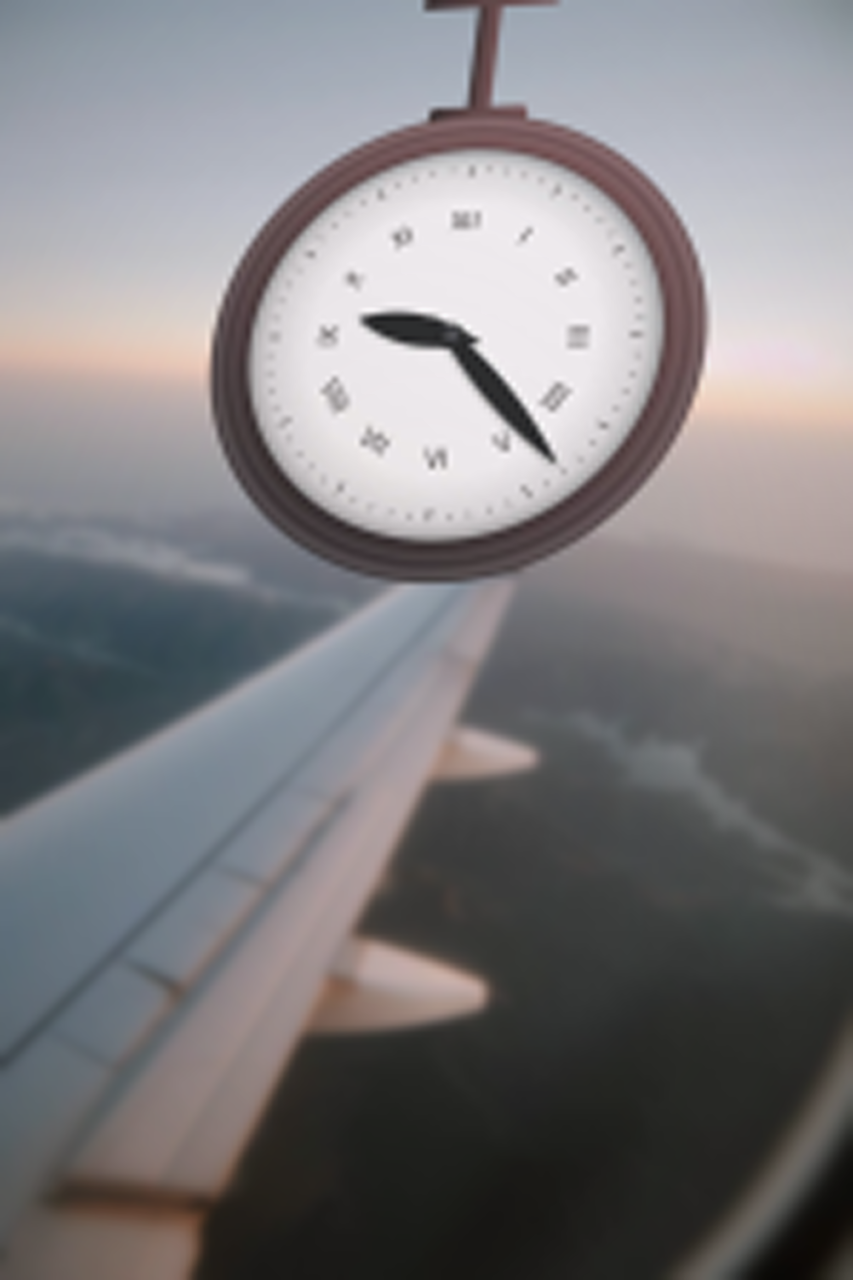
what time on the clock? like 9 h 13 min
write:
9 h 23 min
